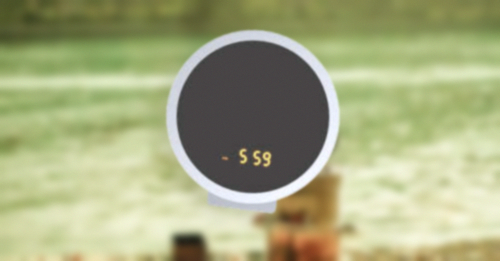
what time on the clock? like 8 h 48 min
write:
5 h 59 min
